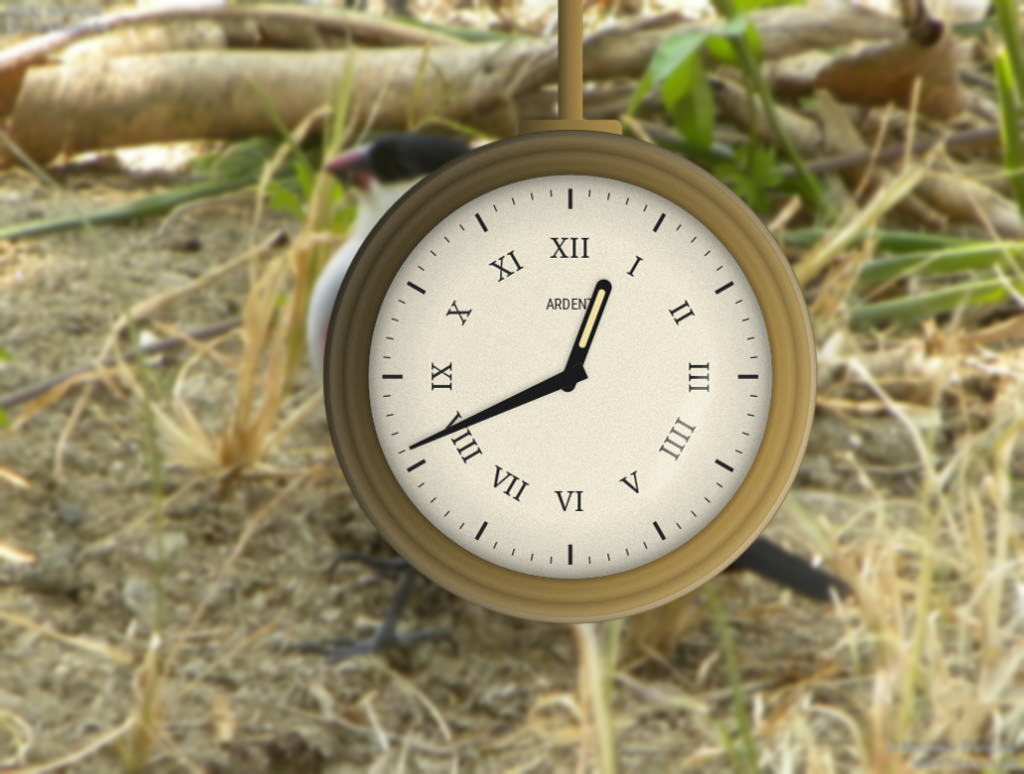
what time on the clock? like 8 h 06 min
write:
12 h 41 min
